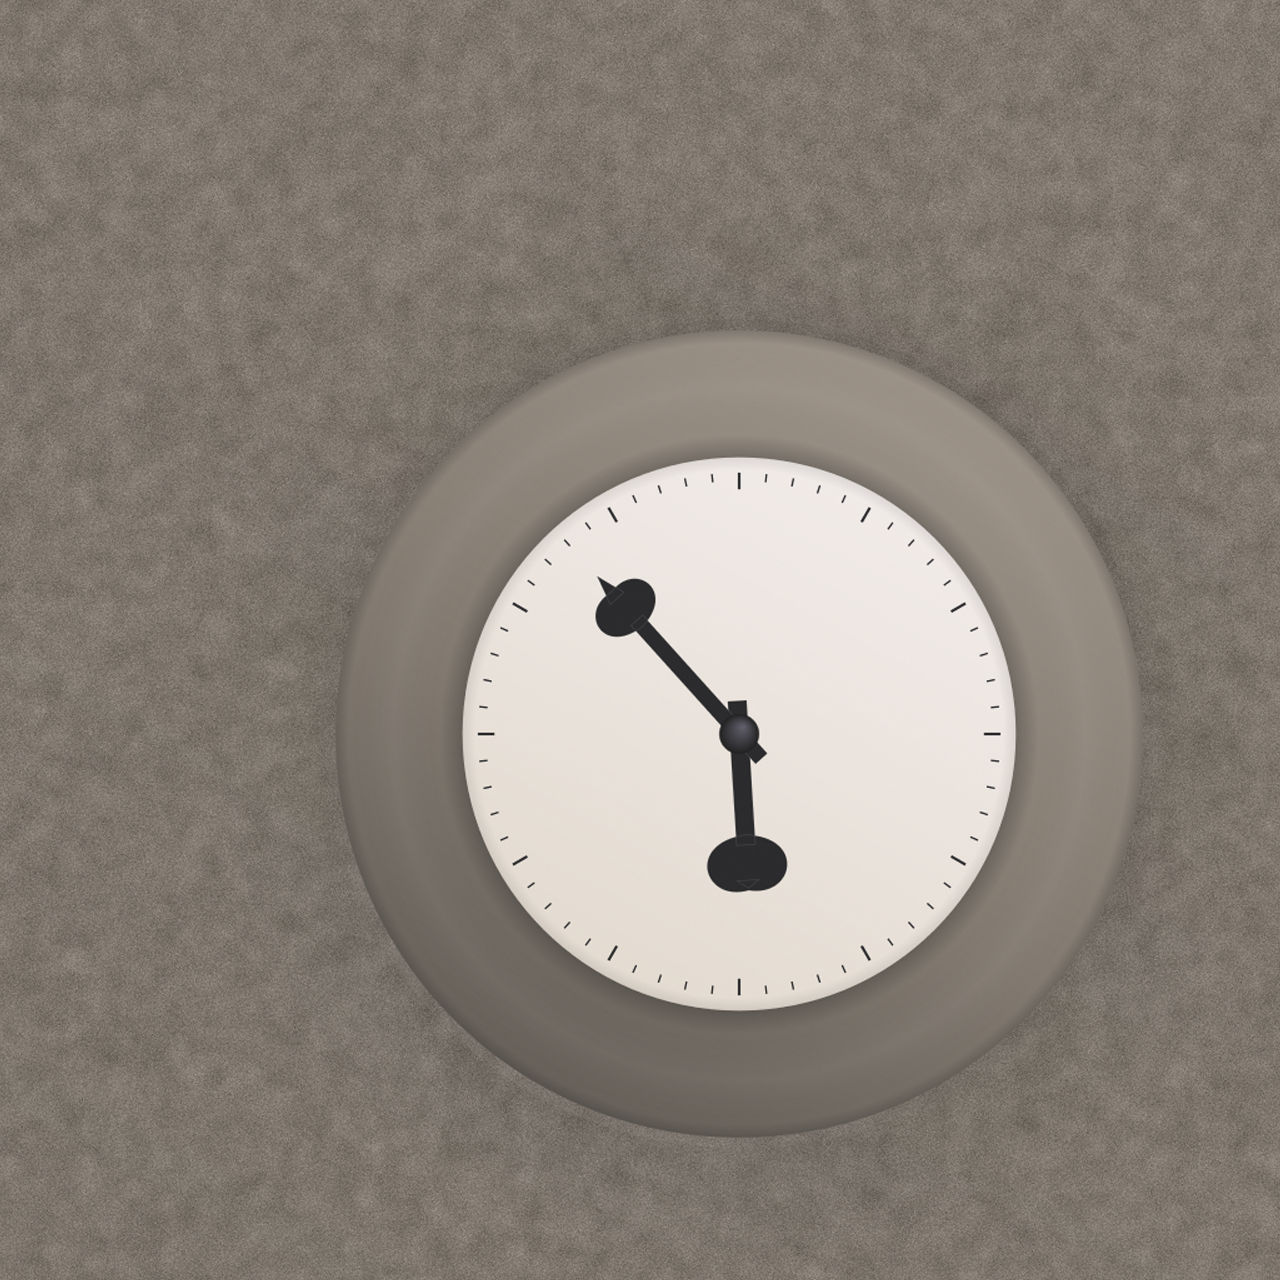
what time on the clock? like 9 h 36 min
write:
5 h 53 min
